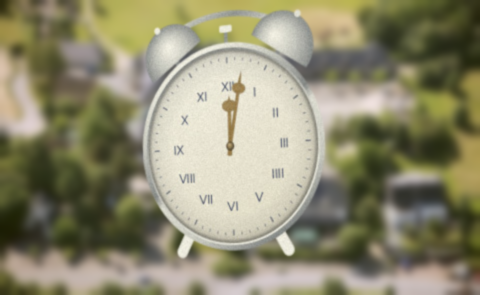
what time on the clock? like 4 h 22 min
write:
12 h 02 min
